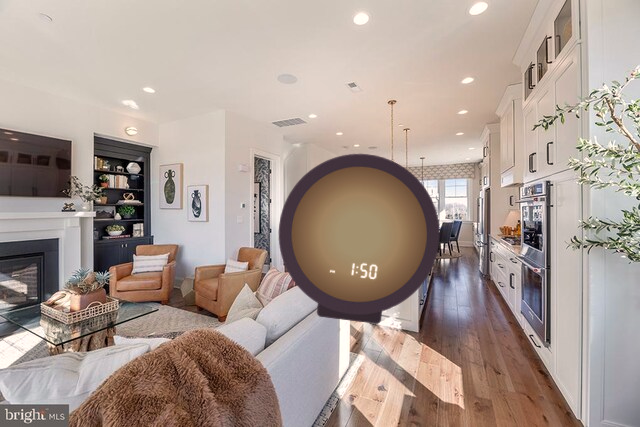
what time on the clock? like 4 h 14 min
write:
1 h 50 min
